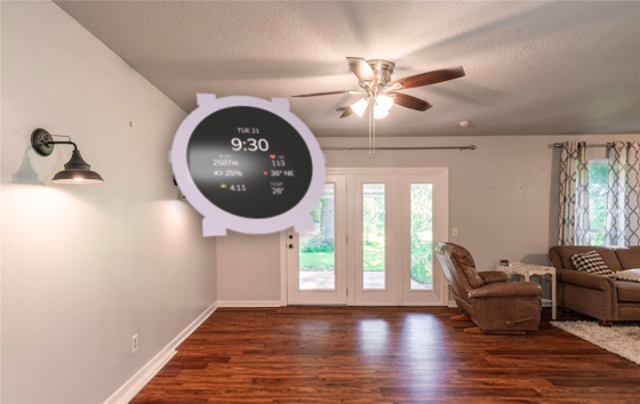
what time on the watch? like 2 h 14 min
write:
9 h 30 min
